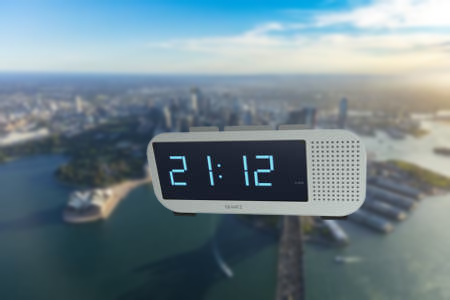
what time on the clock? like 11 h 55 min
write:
21 h 12 min
